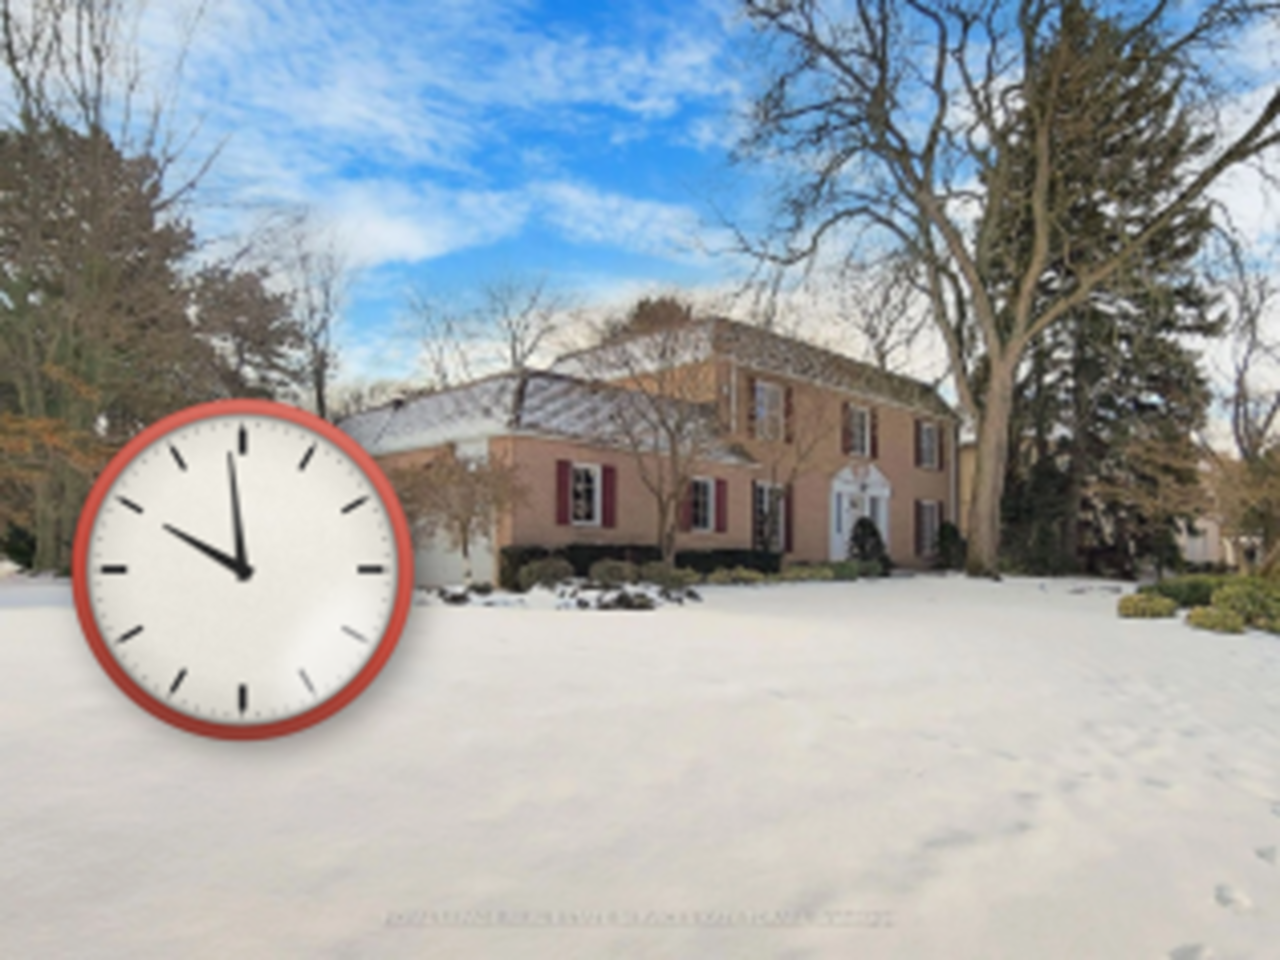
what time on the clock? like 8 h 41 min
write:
9 h 59 min
